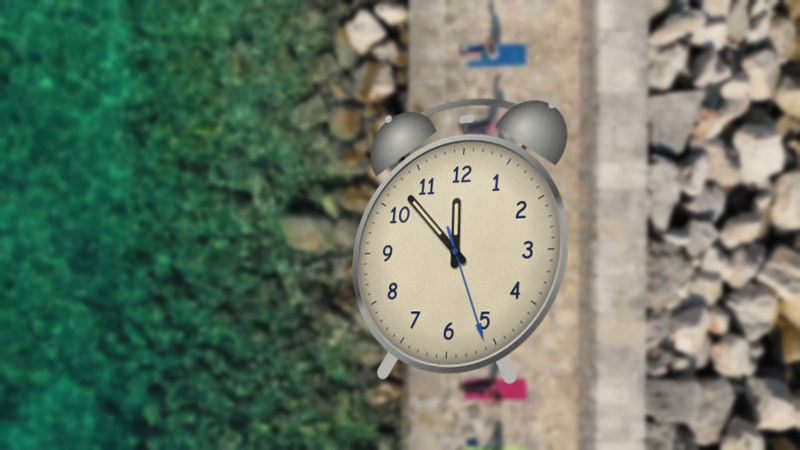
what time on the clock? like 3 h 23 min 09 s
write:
11 h 52 min 26 s
